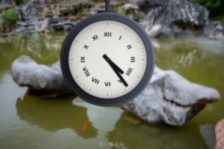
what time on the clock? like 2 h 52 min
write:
4 h 24 min
